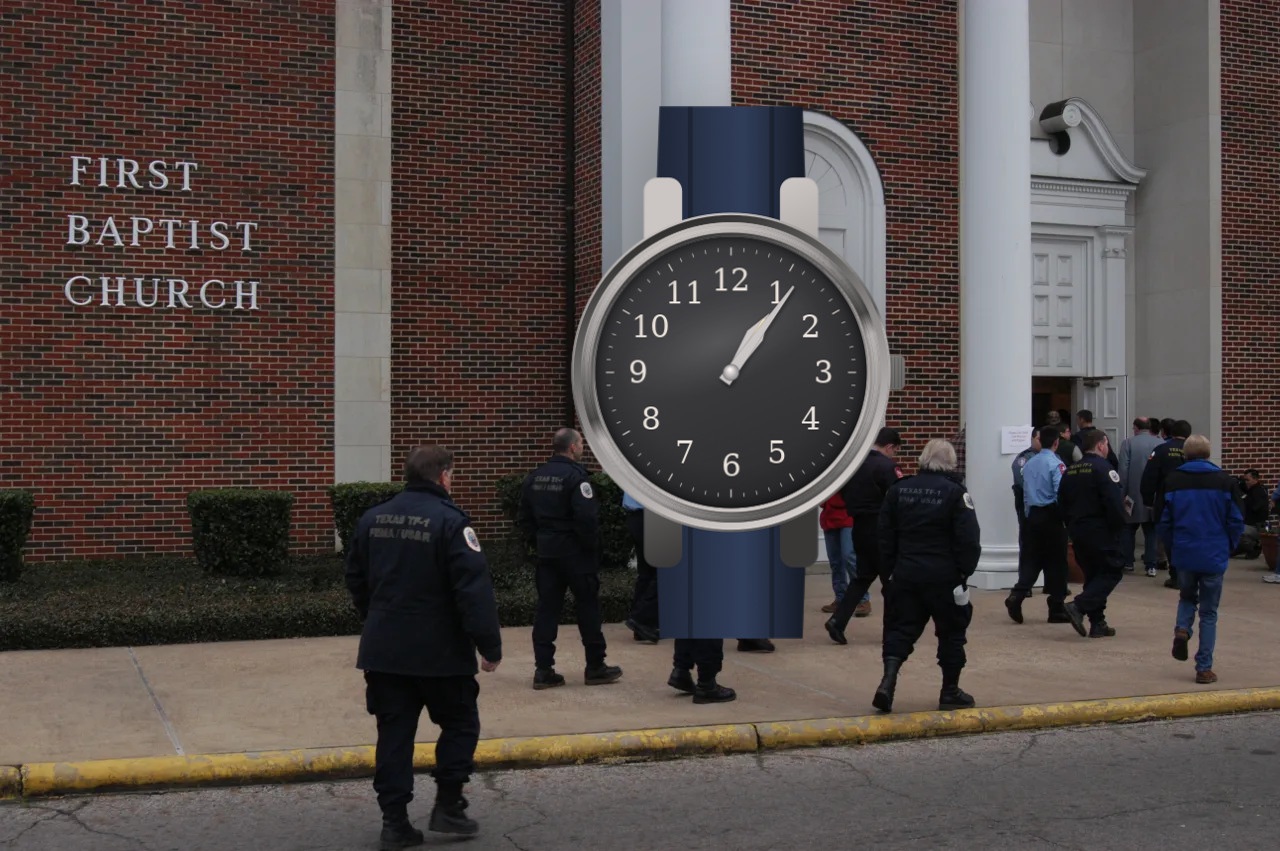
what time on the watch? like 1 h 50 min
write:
1 h 06 min
